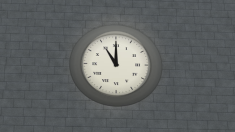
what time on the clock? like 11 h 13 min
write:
11 h 00 min
